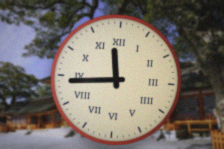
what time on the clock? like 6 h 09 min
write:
11 h 44 min
